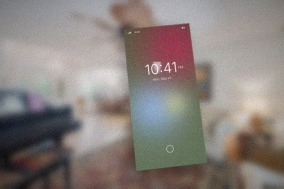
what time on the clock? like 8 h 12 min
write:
10 h 41 min
